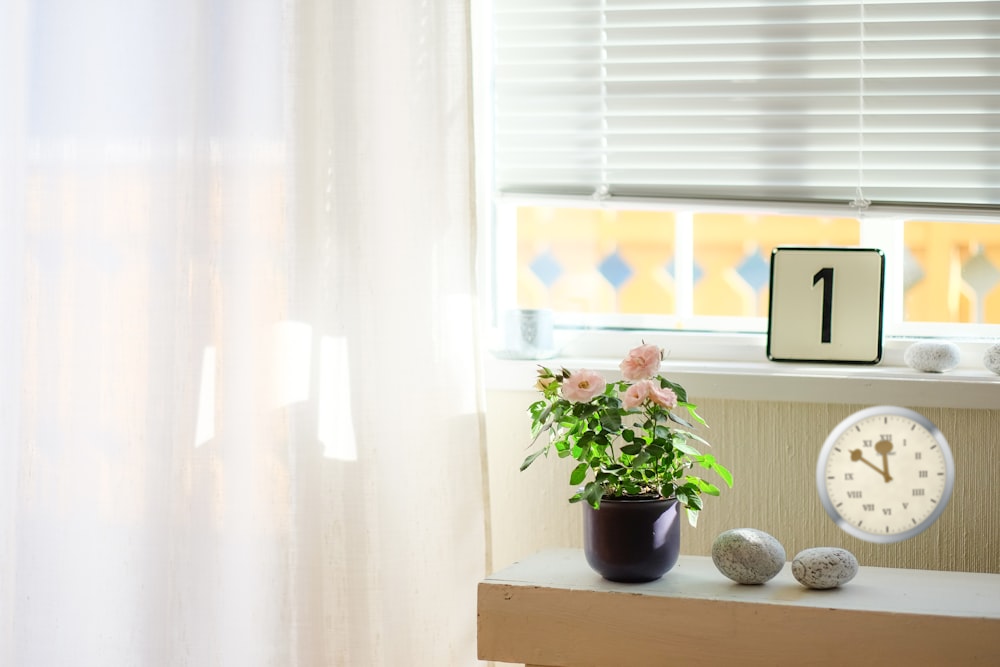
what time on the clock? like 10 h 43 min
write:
11 h 51 min
